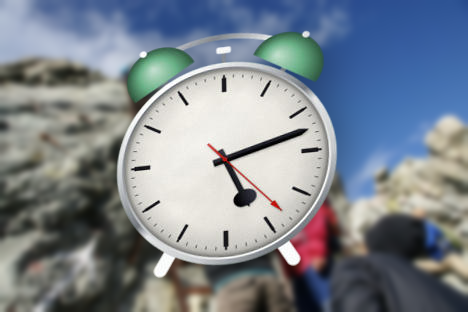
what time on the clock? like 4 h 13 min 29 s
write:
5 h 12 min 23 s
